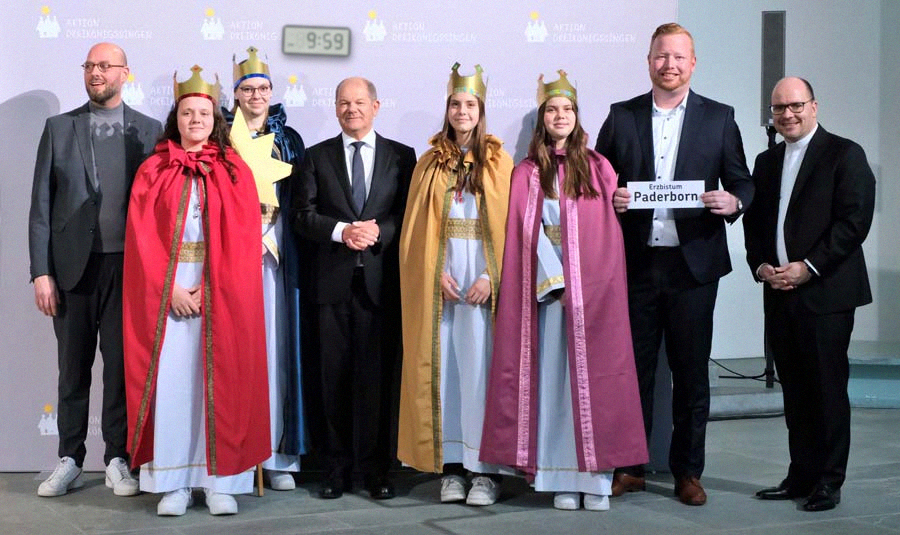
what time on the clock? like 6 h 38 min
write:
9 h 59 min
